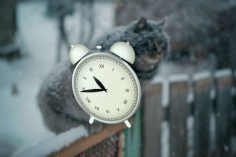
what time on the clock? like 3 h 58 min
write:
10 h 44 min
